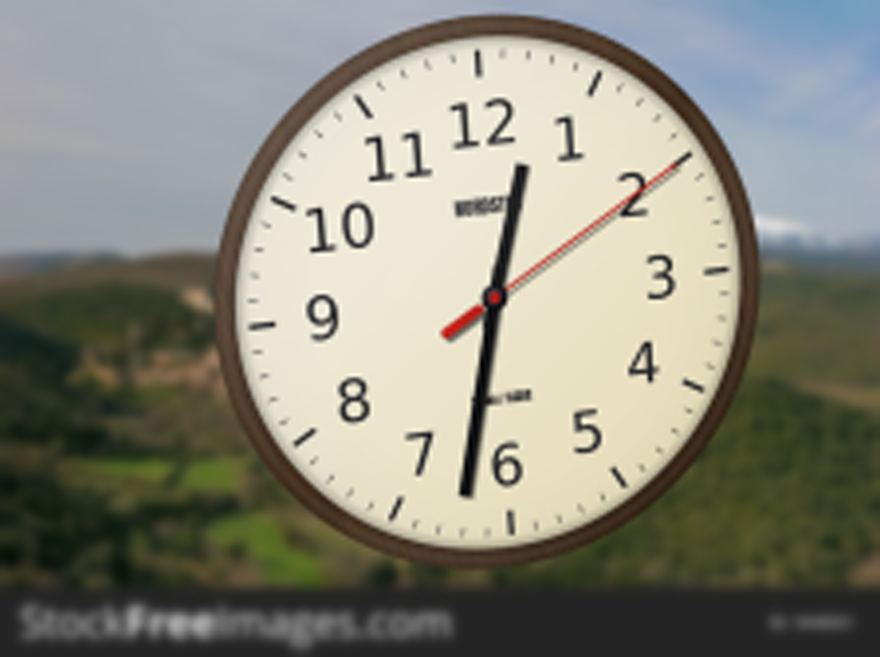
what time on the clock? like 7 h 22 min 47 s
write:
12 h 32 min 10 s
